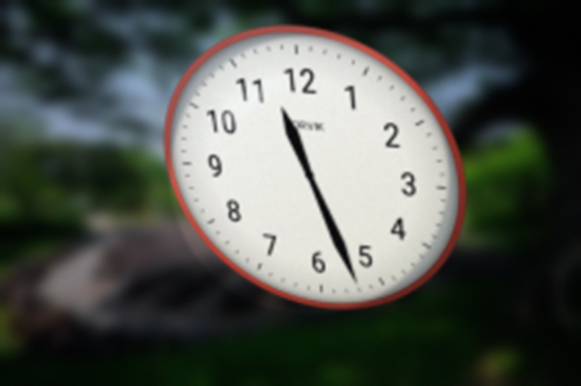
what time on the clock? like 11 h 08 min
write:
11 h 27 min
